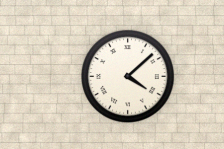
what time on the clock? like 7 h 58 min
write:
4 h 08 min
